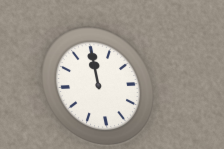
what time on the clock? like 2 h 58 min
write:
12 h 00 min
